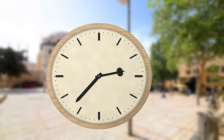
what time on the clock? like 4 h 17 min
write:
2 h 37 min
